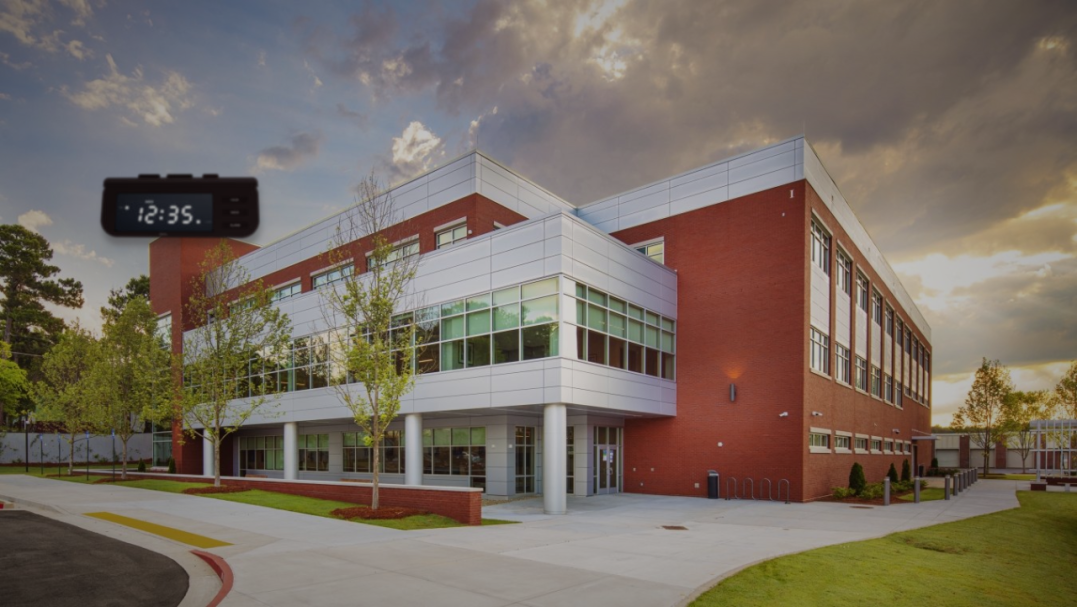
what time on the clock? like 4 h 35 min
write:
12 h 35 min
